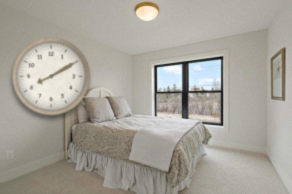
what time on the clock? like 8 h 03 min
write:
8 h 10 min
